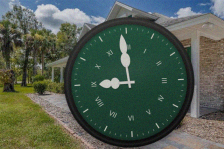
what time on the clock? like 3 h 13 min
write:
8 h 59 min
